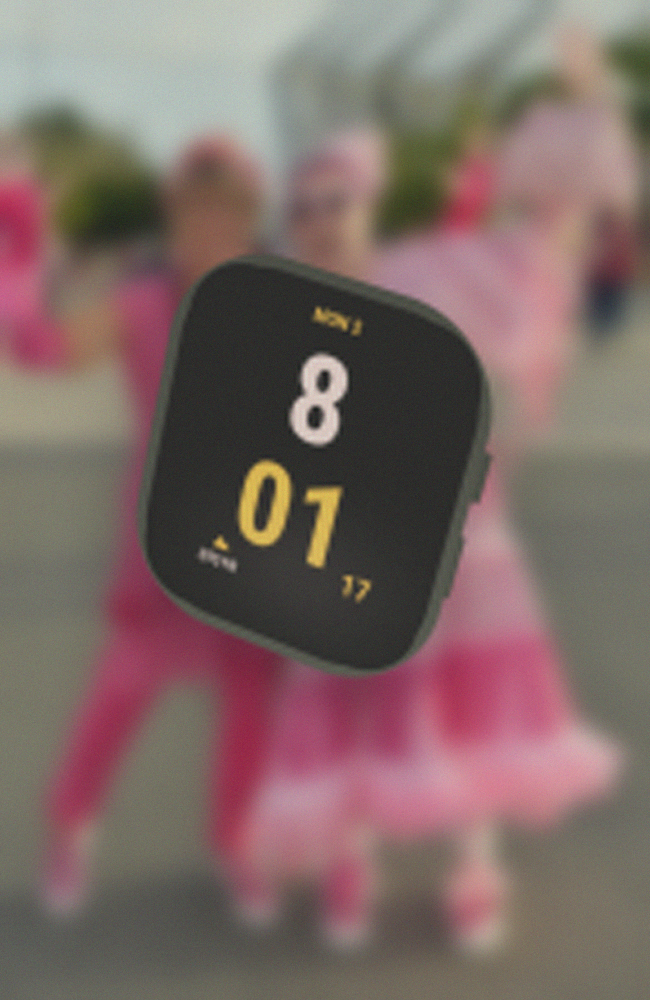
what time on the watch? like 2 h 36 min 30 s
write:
8 h 01 min 17 s
